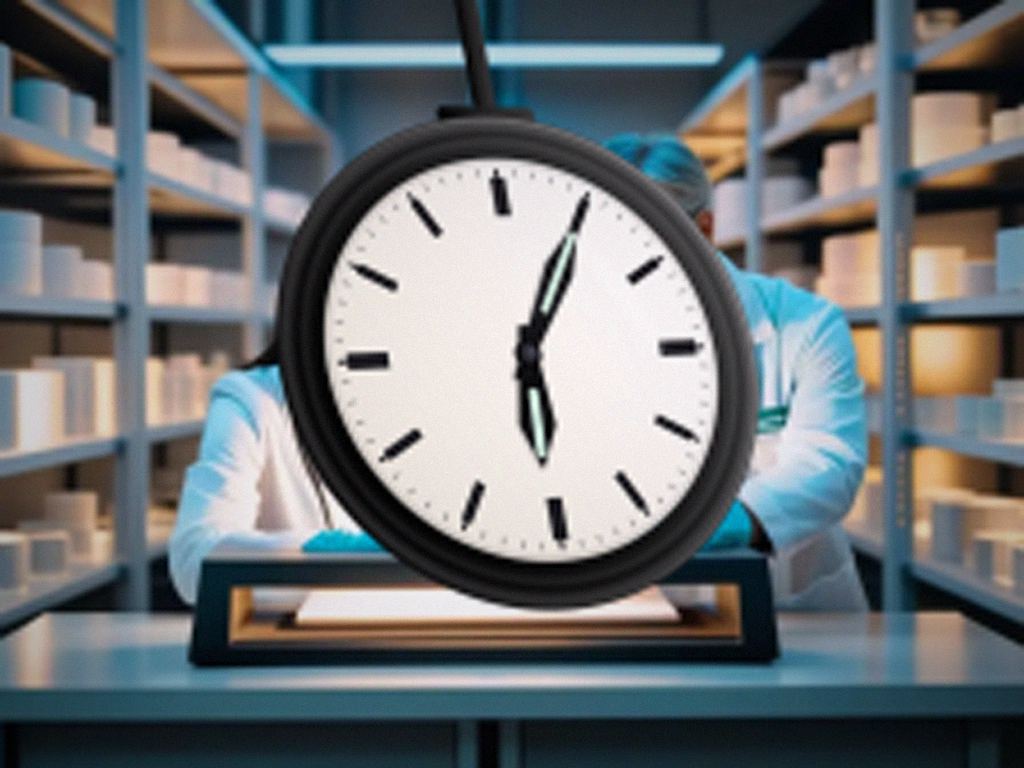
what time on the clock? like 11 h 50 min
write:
6 h 05 min
